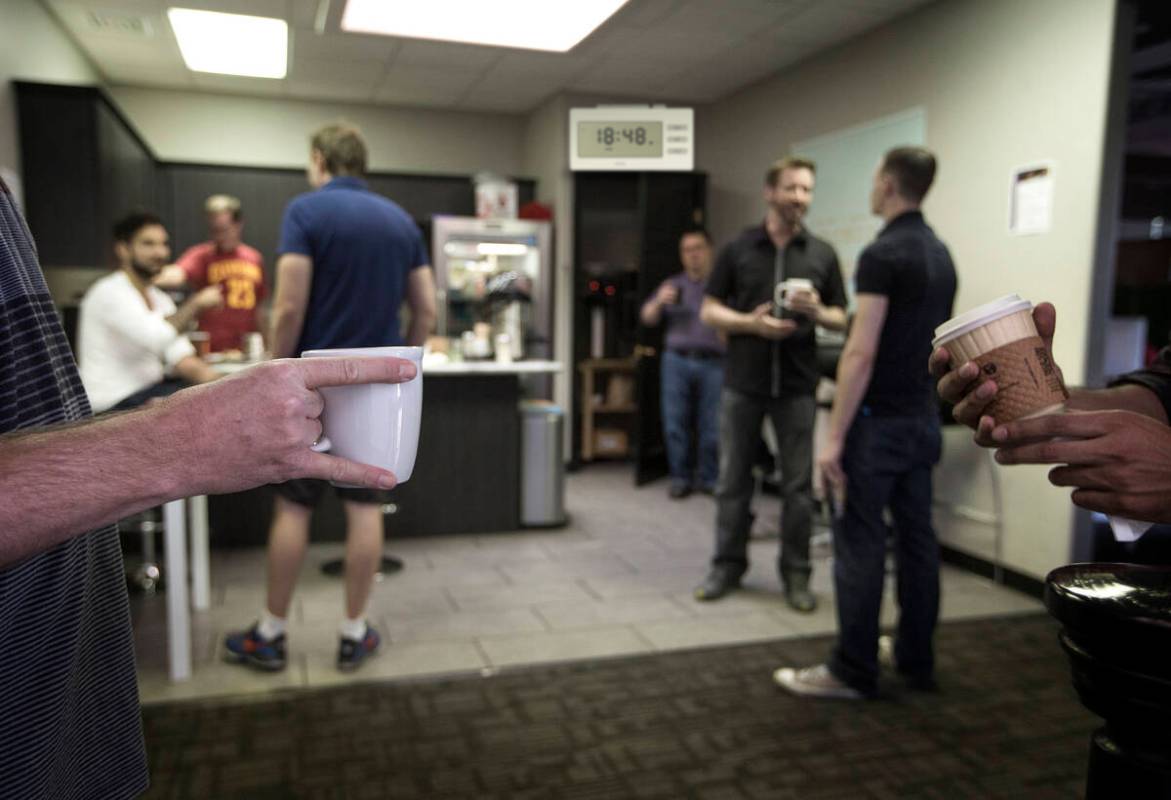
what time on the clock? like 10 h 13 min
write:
18 h 48 min
